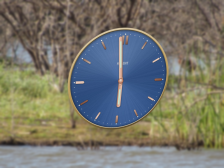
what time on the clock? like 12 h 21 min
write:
5 h 59 min
